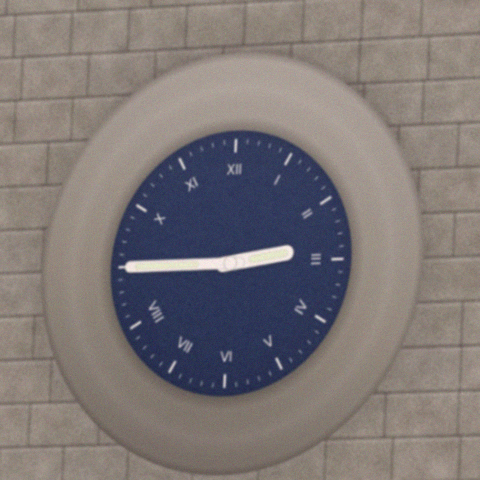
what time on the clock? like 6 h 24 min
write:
2 h 45 min
